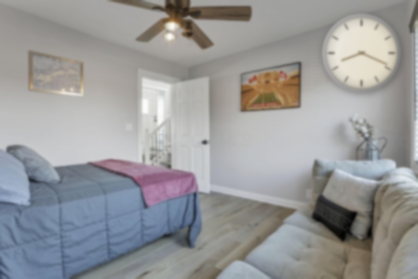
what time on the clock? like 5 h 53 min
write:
8 h 19 min
